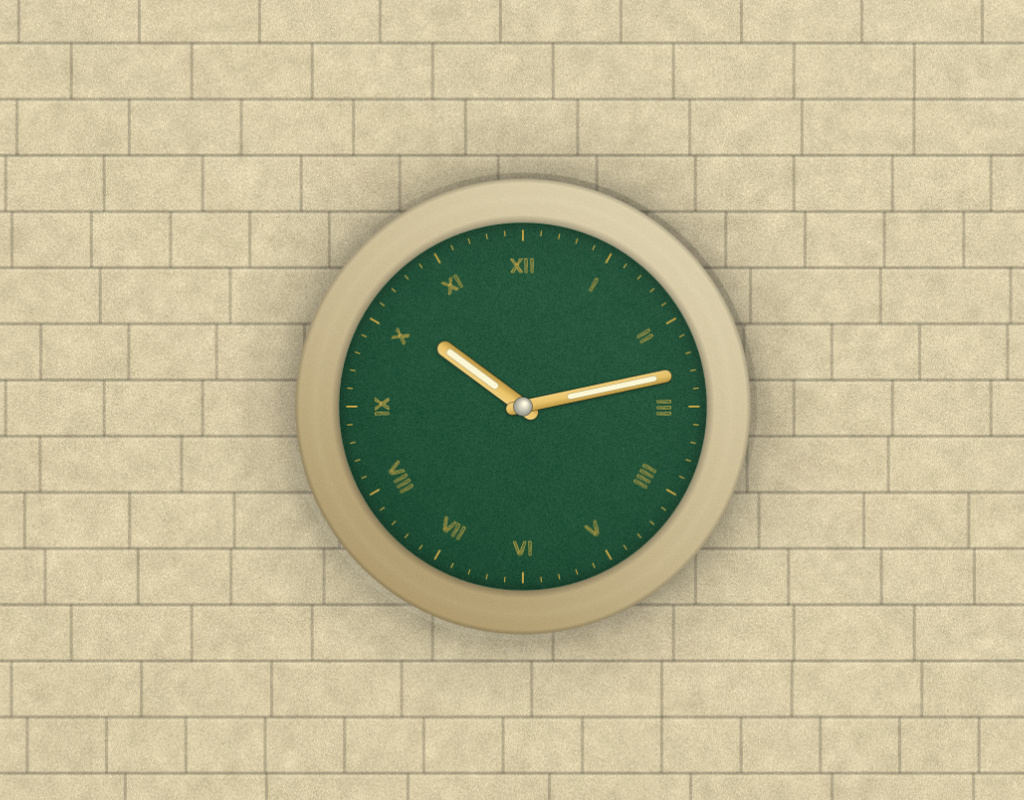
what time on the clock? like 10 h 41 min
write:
10 h 13 min
